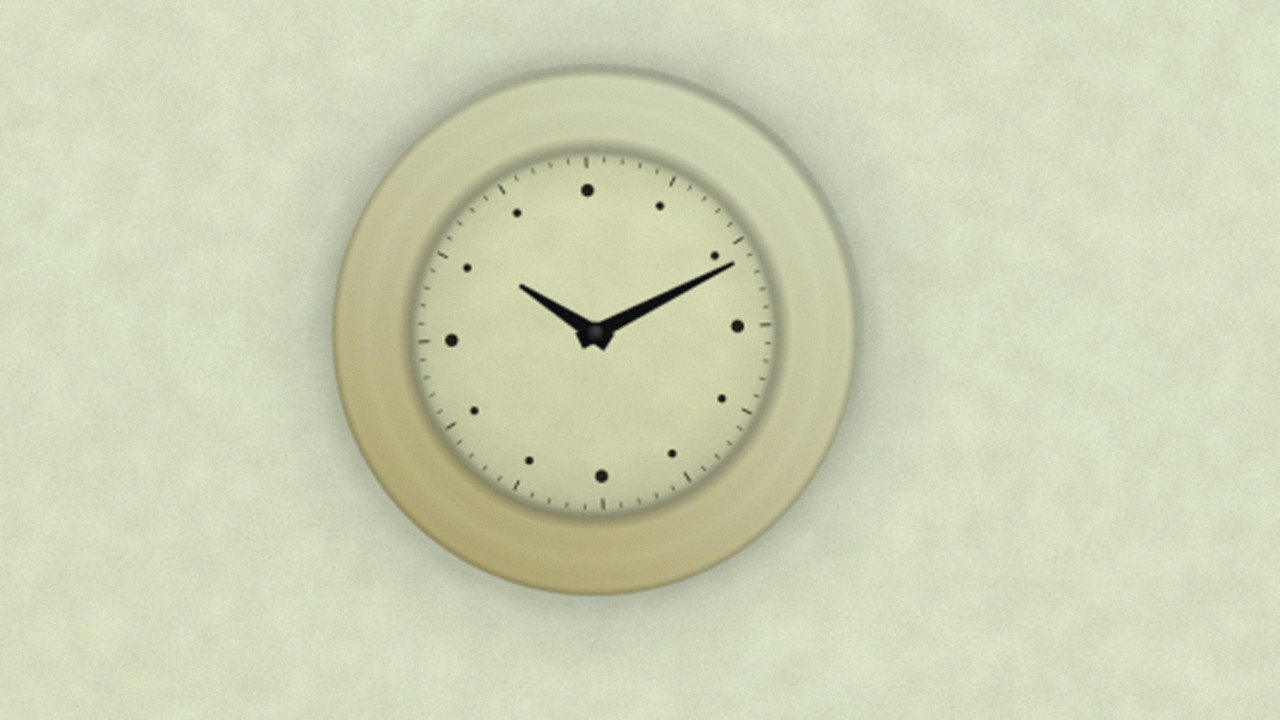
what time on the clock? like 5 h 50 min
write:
10 h 11 min
